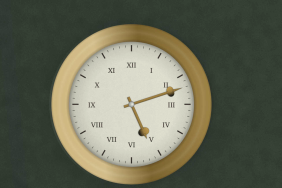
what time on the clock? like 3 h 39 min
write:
5 h 12 min
